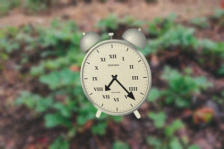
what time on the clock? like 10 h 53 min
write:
7 h 23 min
